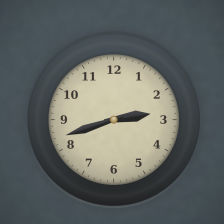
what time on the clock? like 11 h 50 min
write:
2 h 42 min
